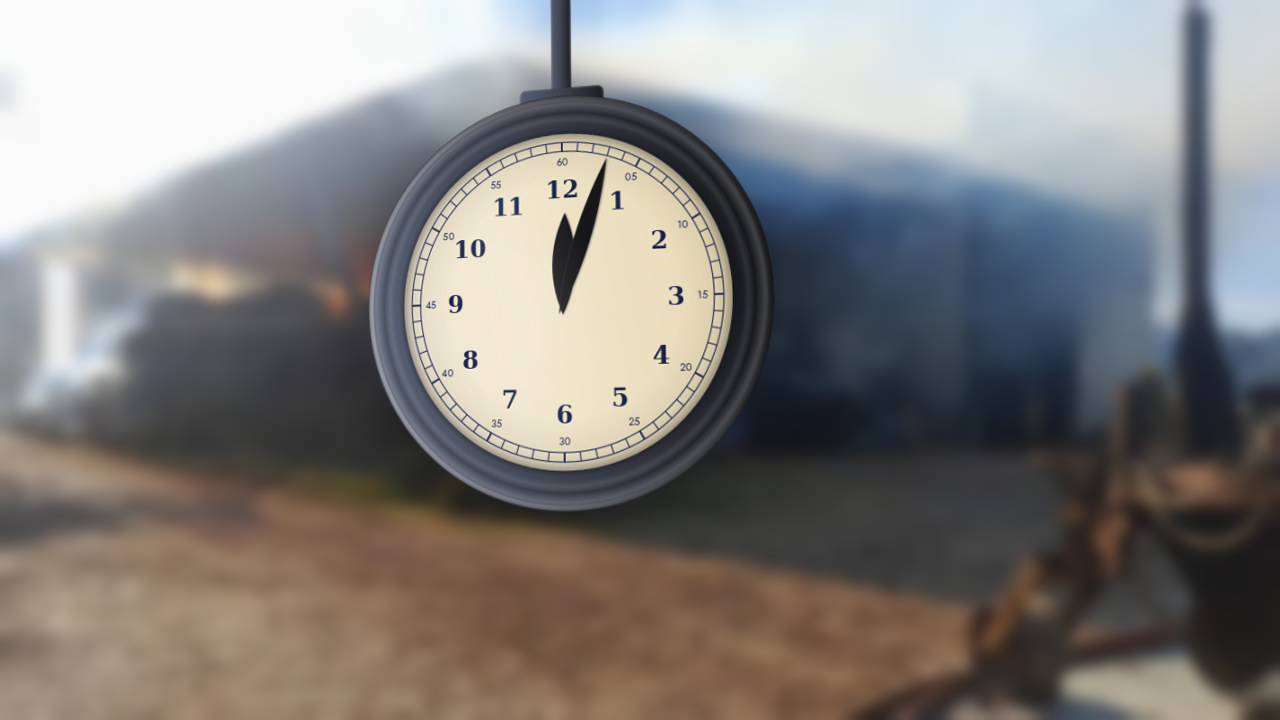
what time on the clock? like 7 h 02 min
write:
12 h 03 min
